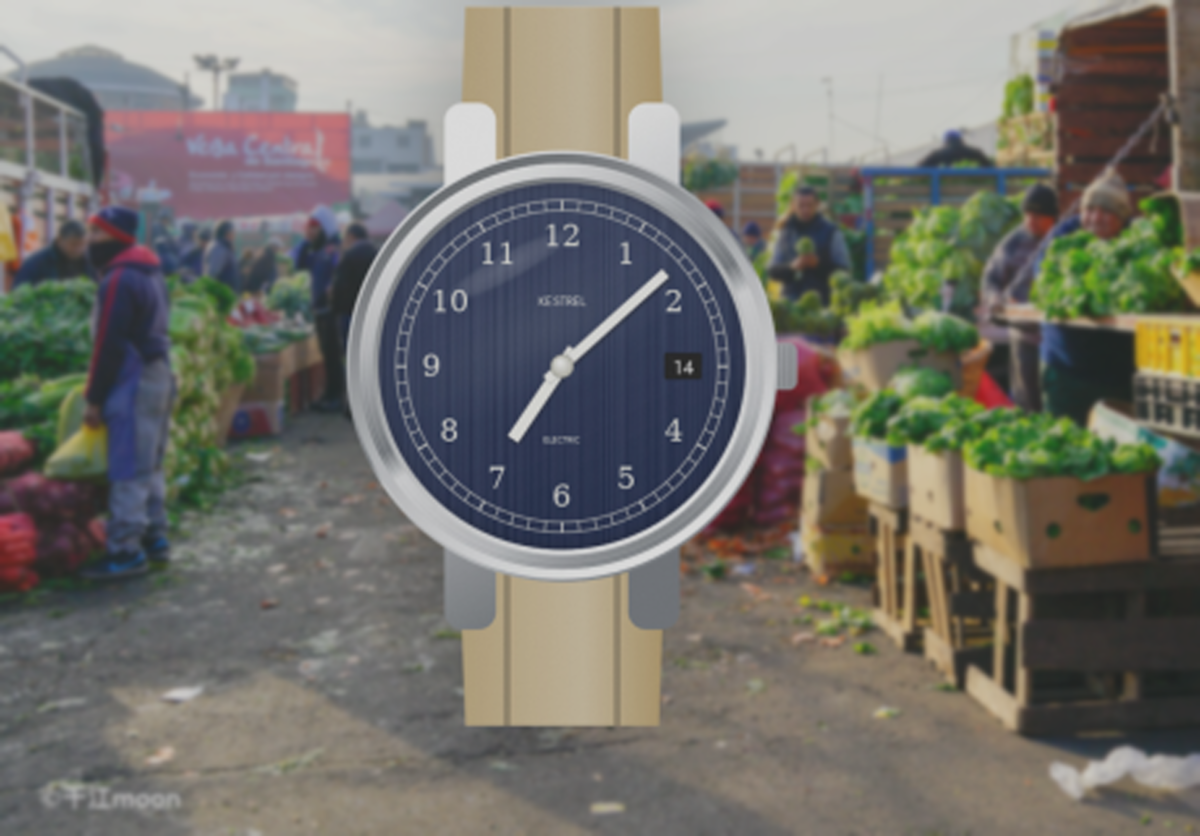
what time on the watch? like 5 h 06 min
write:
7 h 08 min
